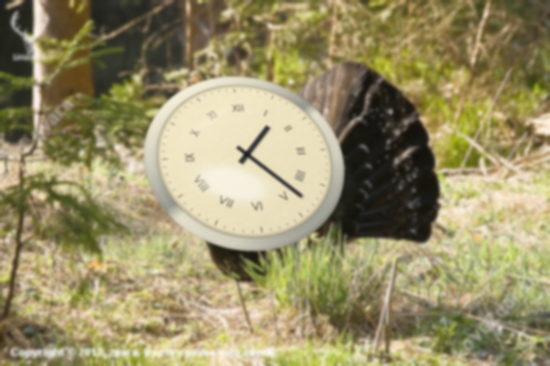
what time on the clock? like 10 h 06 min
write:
1 h 23 min
